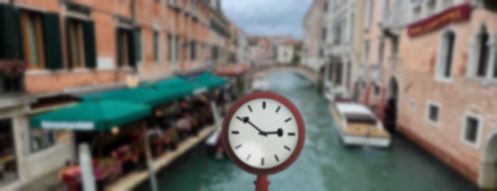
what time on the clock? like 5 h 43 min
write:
2 h 51 min
